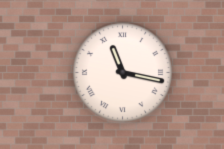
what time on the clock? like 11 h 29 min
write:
11 h 17 min
